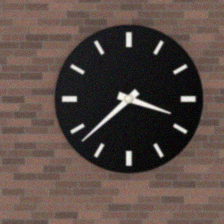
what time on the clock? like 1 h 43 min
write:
3 h 38 min
